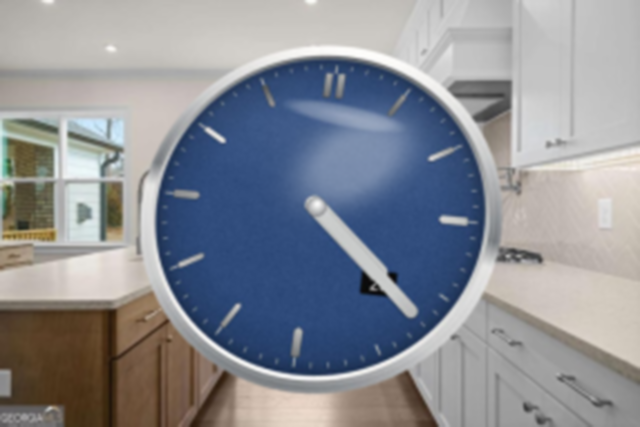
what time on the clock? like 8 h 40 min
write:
4 h 22 min
